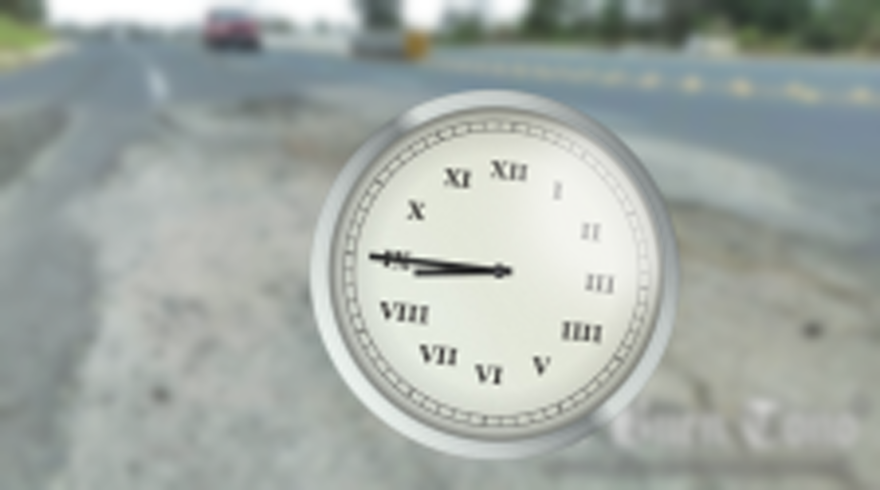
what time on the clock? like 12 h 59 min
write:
8 h 45 min
